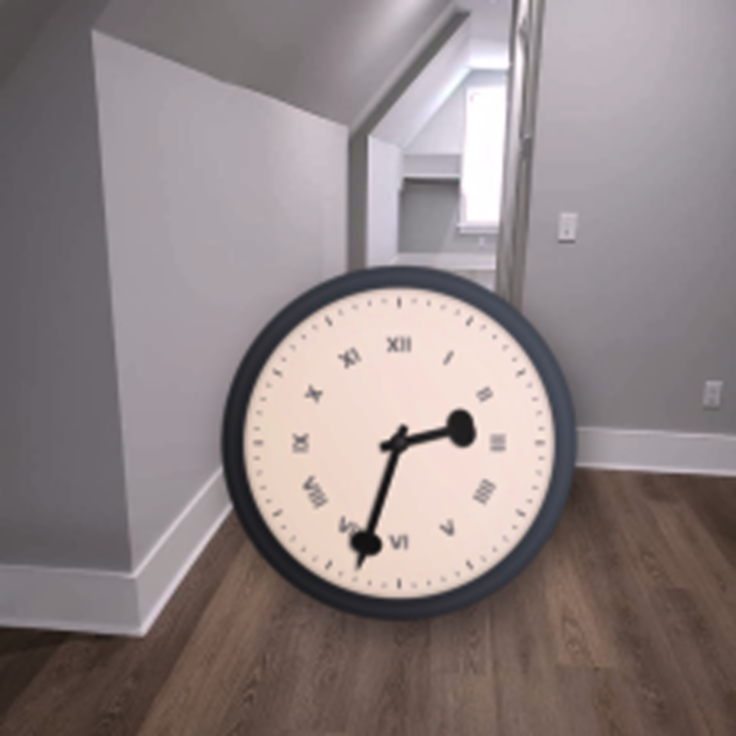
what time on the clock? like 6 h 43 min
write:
2 h 33 min
